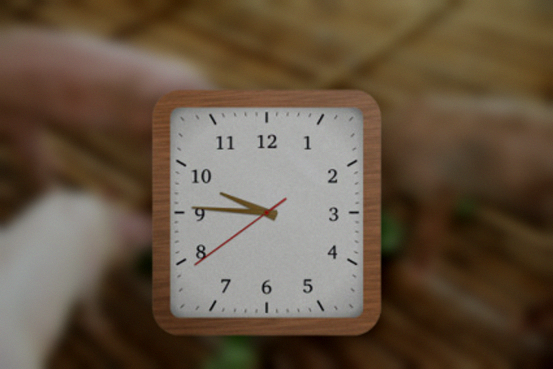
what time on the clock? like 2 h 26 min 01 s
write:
9 h 45 min 39 s
